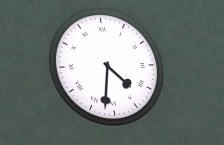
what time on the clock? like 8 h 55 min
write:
4 h 32 min
